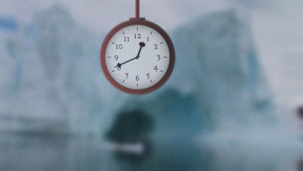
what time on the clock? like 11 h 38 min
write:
12 h 41 min
